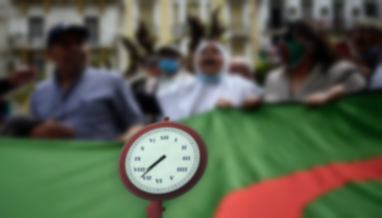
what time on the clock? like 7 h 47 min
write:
7 h 37 min
